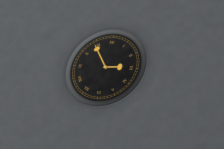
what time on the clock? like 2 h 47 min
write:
2 h 54 min
